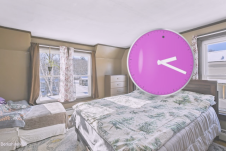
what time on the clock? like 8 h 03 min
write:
2 h 18 min
